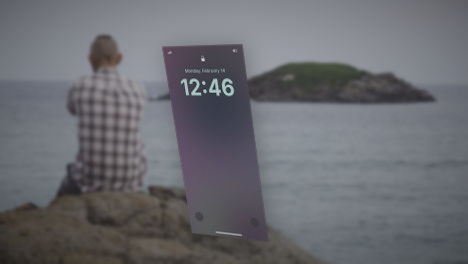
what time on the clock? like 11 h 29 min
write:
12 h 46 min
